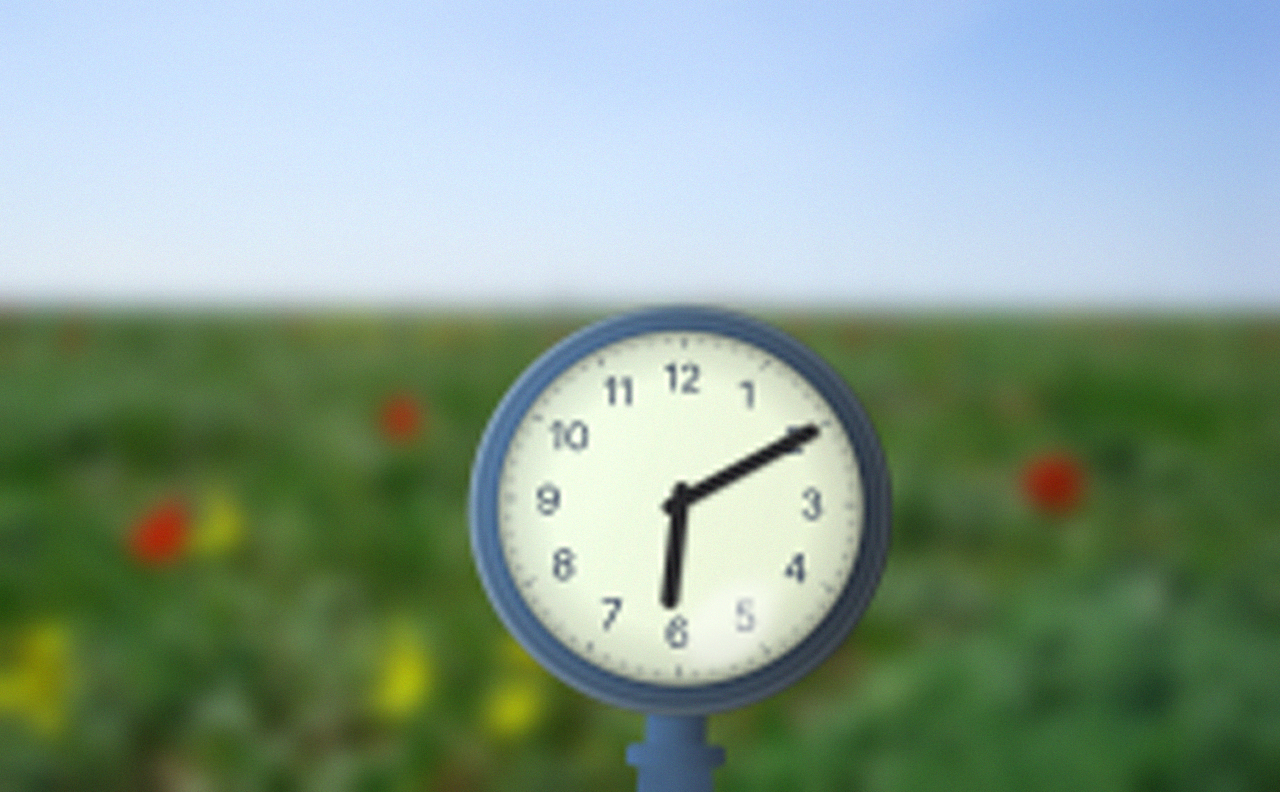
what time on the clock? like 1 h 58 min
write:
6 h 10 min
